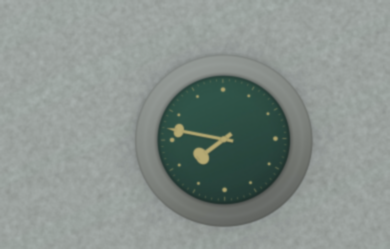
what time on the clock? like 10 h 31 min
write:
7 h 47 min
